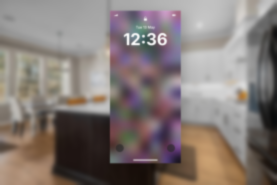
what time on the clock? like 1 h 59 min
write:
12 h 36 min
